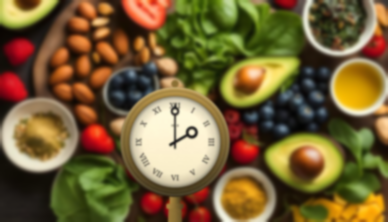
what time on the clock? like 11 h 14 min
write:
2 h 00 min
